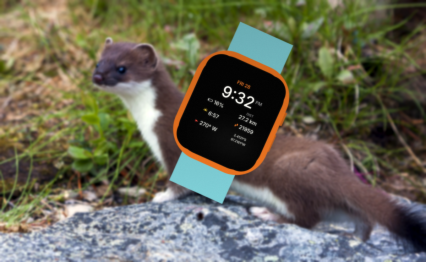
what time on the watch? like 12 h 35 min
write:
9 h 32 min
